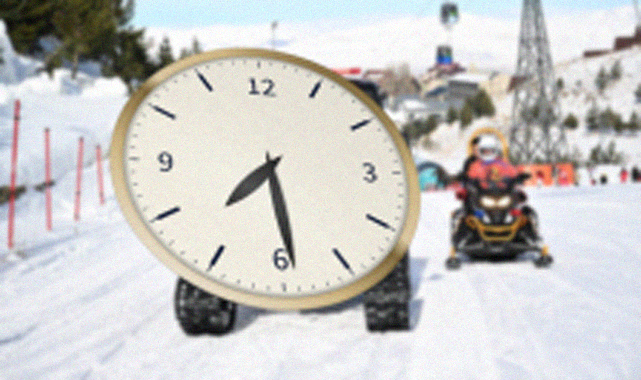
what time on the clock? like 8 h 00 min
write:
7 h 29 min
